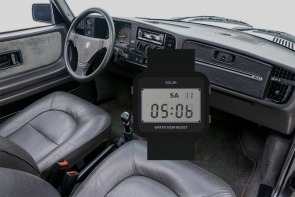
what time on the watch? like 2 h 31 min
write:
5 h 06 min
